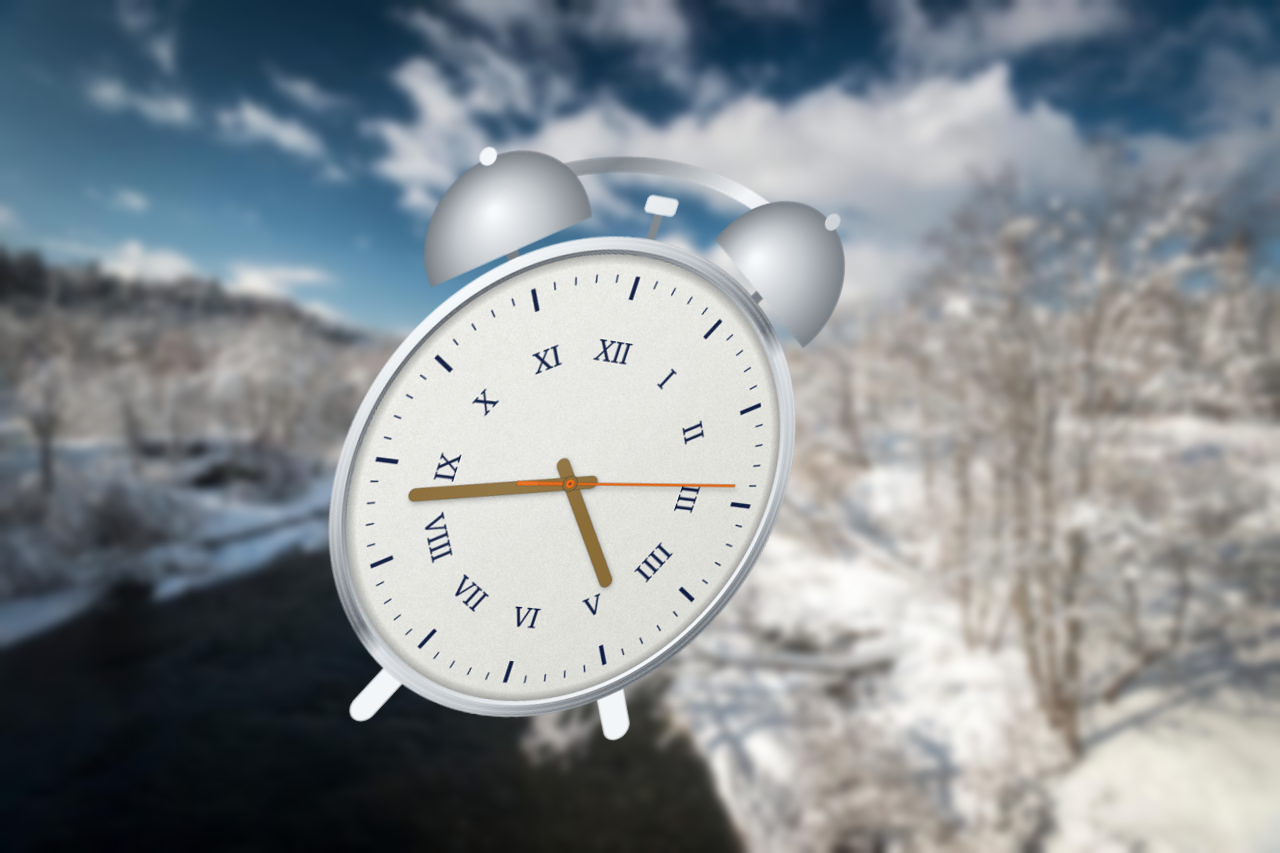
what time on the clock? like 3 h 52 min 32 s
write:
4 h 43 min 14 s
